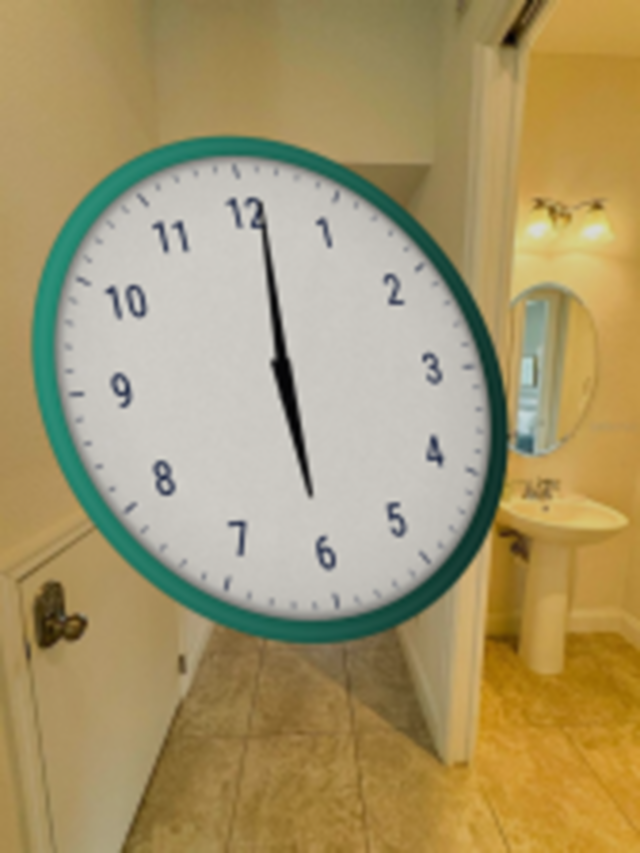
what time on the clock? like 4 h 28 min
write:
6 h 01 min
